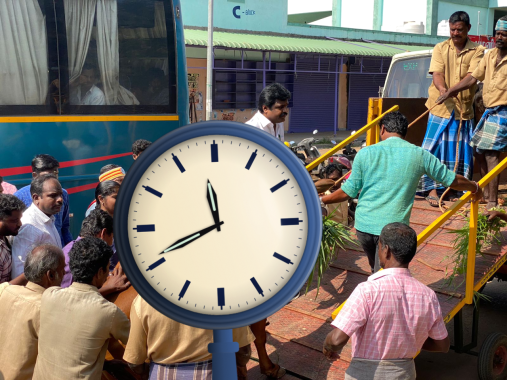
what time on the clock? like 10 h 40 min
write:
11 h 41 min
